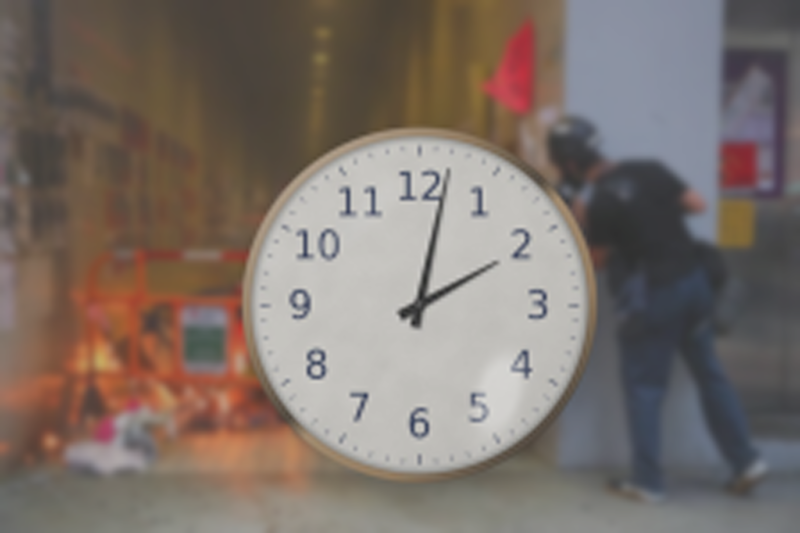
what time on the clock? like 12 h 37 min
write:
2 h 02 min
